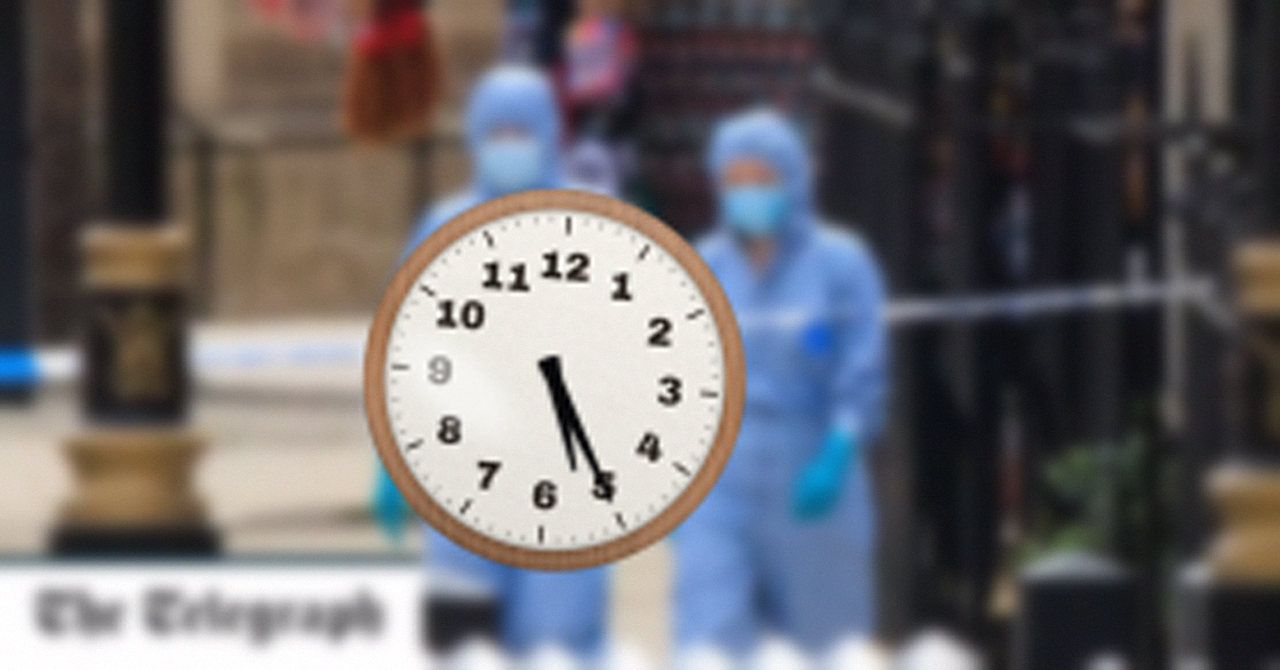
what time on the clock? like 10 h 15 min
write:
5 h 25 min
